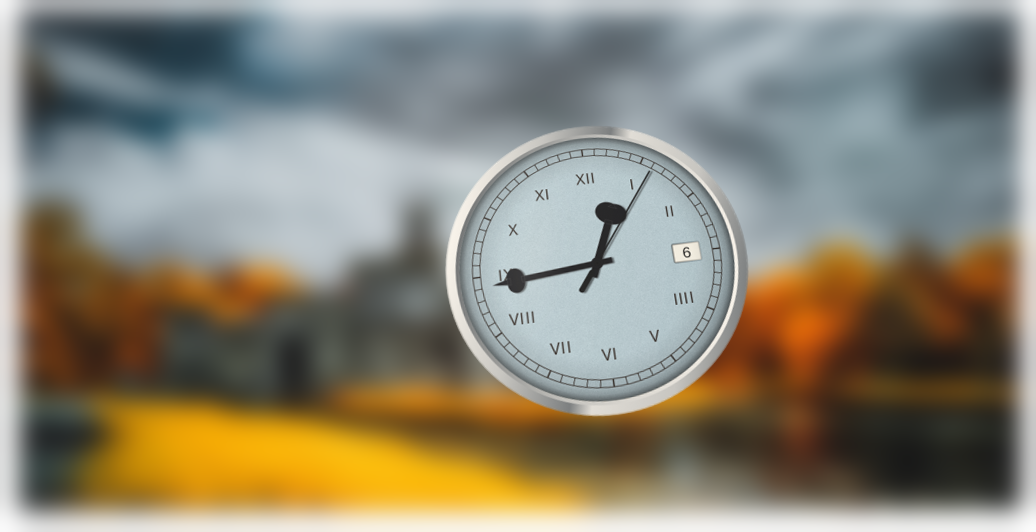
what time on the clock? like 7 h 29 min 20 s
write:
12 h 44 min 06 s
